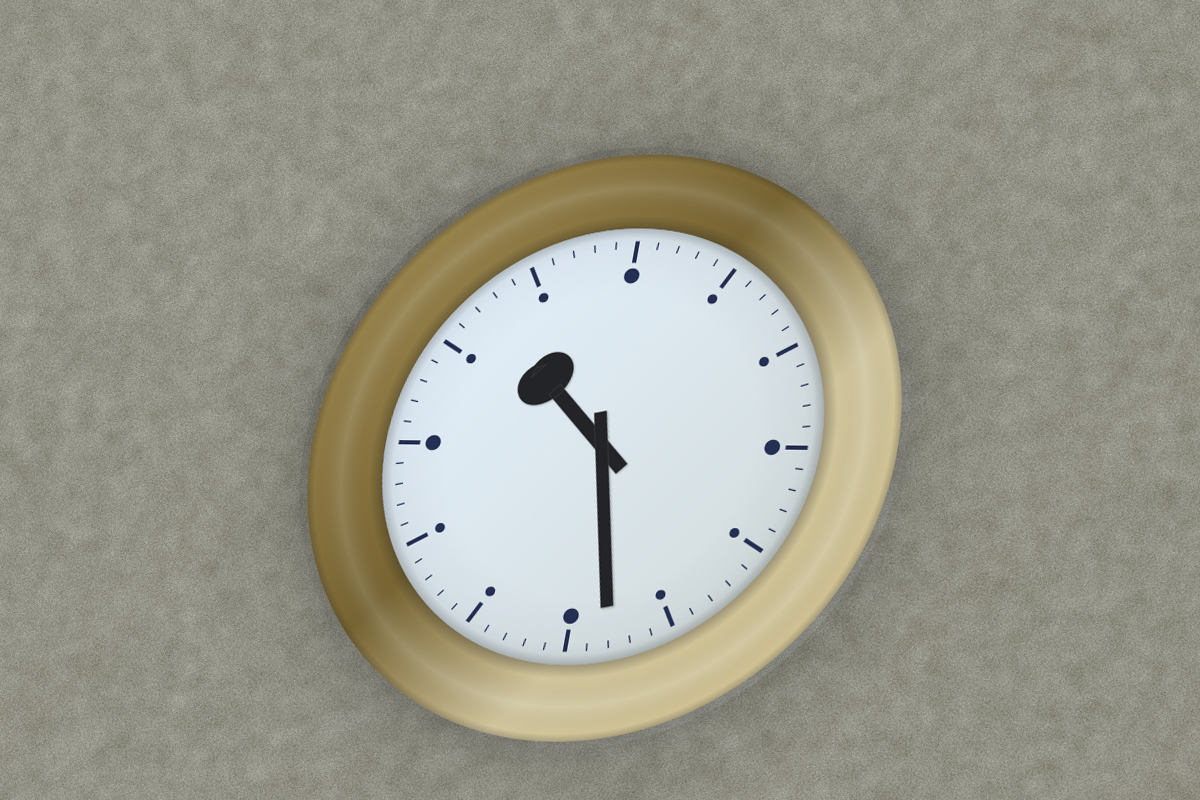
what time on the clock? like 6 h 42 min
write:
10 h 28 min
